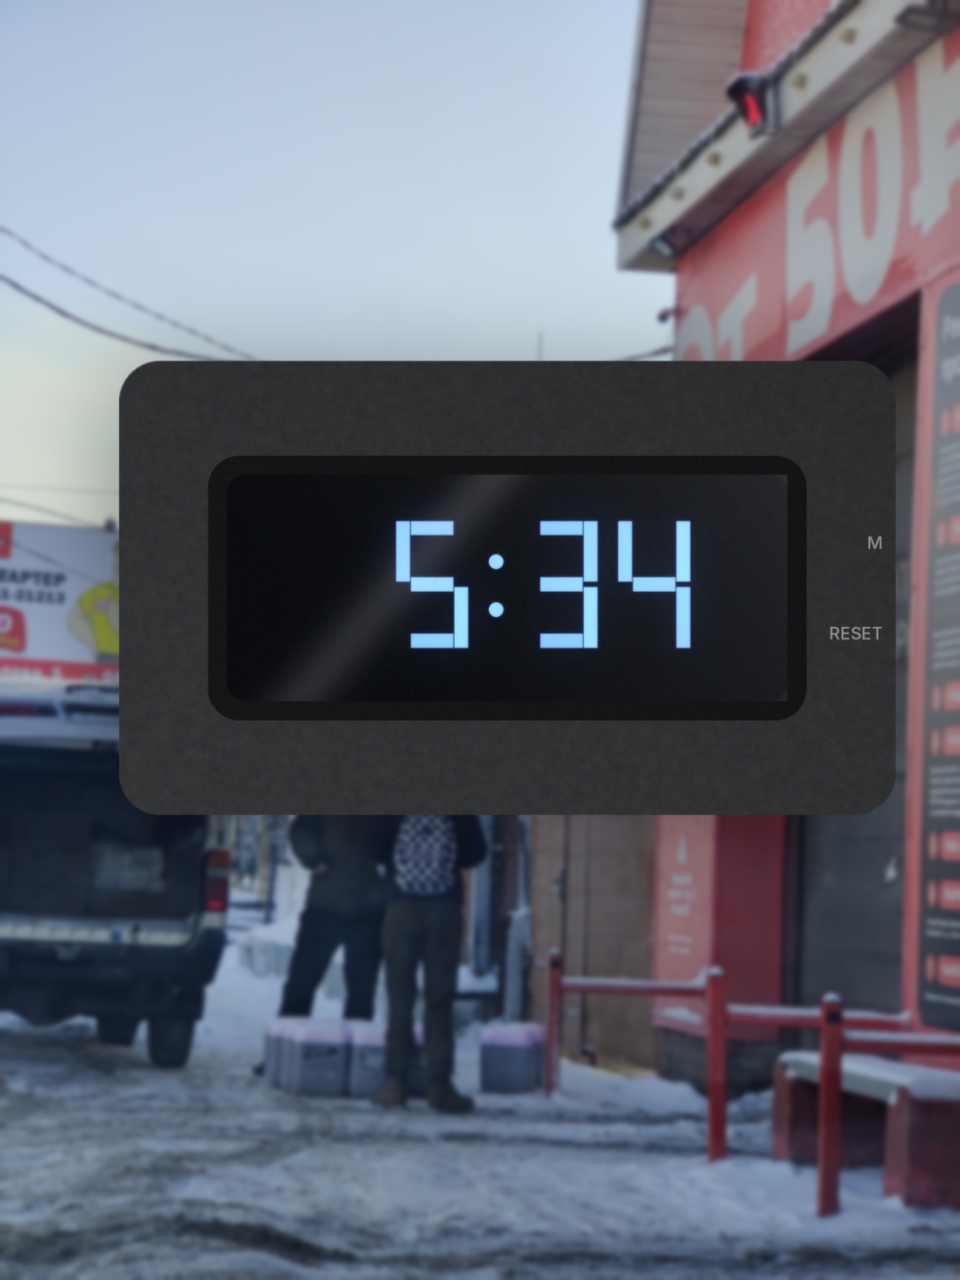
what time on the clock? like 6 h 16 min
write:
5 h 34 min
